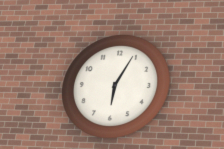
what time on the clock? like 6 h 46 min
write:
6 h 04 min
